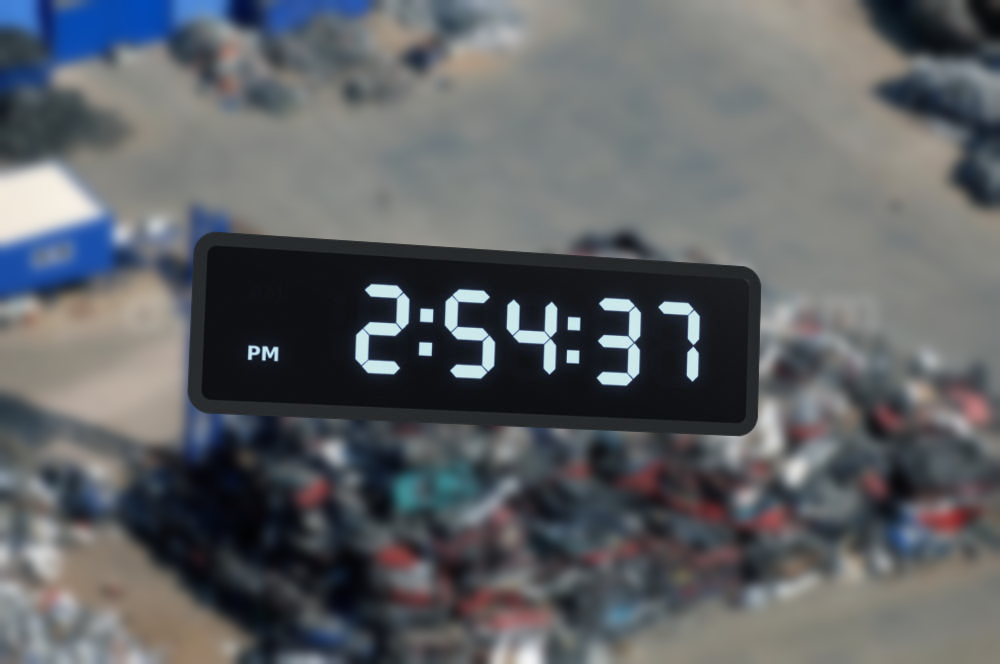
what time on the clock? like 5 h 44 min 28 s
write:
2 h 54 min 37 s
